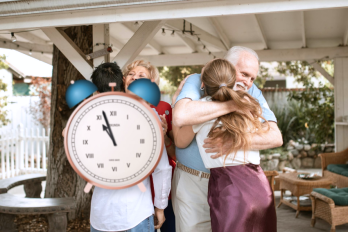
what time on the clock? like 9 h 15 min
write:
10 h 57 min
